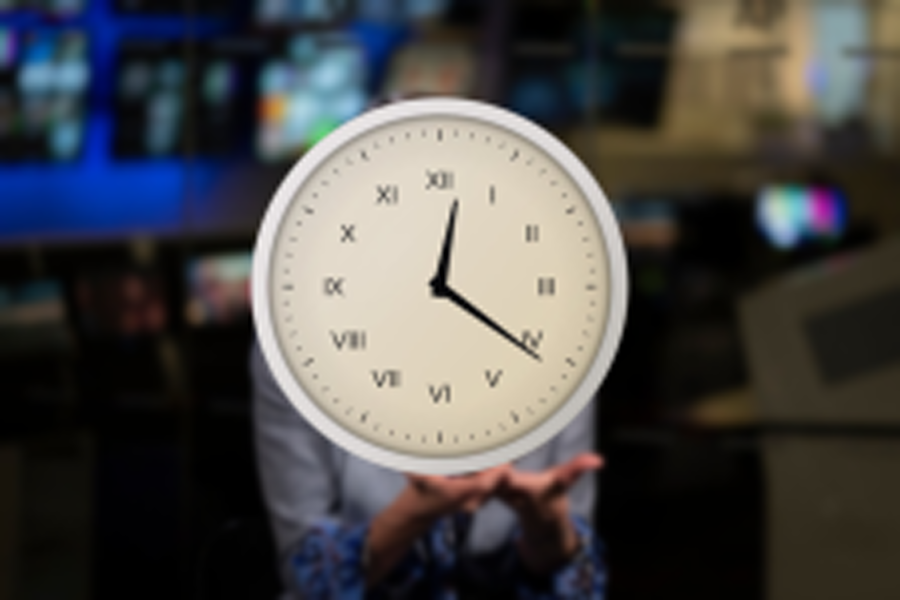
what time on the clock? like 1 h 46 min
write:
12 h 21 min
